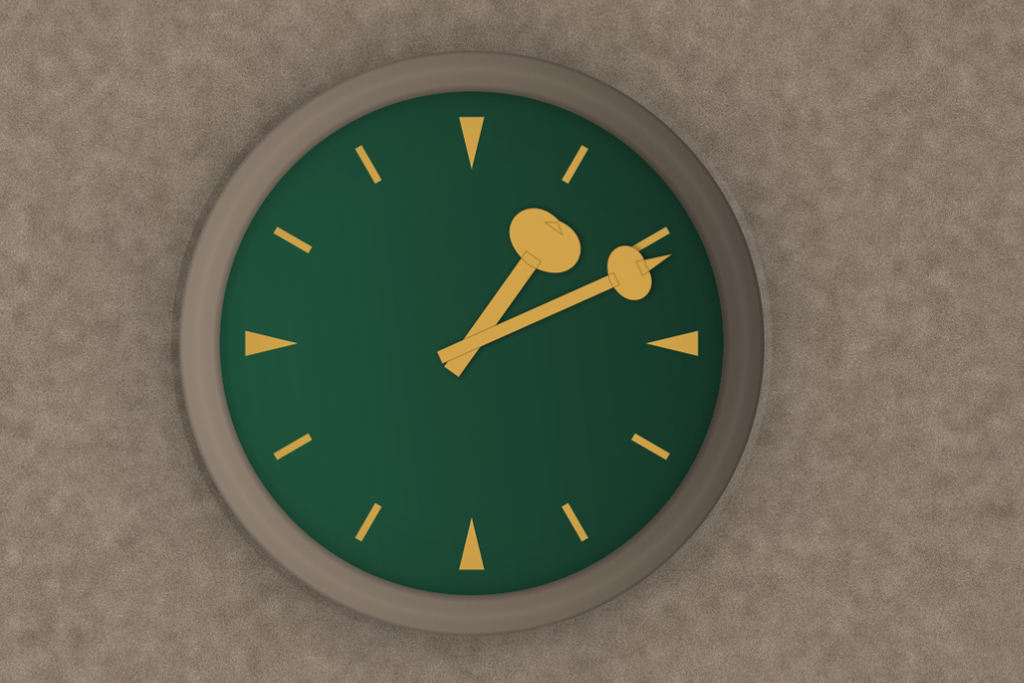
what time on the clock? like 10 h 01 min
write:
1 h 11 min
